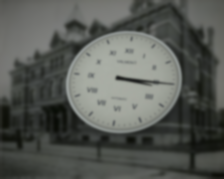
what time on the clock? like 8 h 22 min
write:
3 h 15 min
